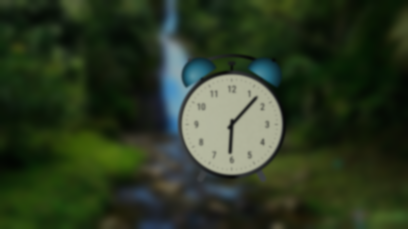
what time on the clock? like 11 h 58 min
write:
6 h 07 min
